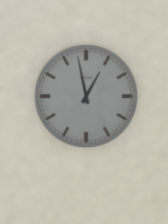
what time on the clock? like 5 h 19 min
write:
12 h 58 min
